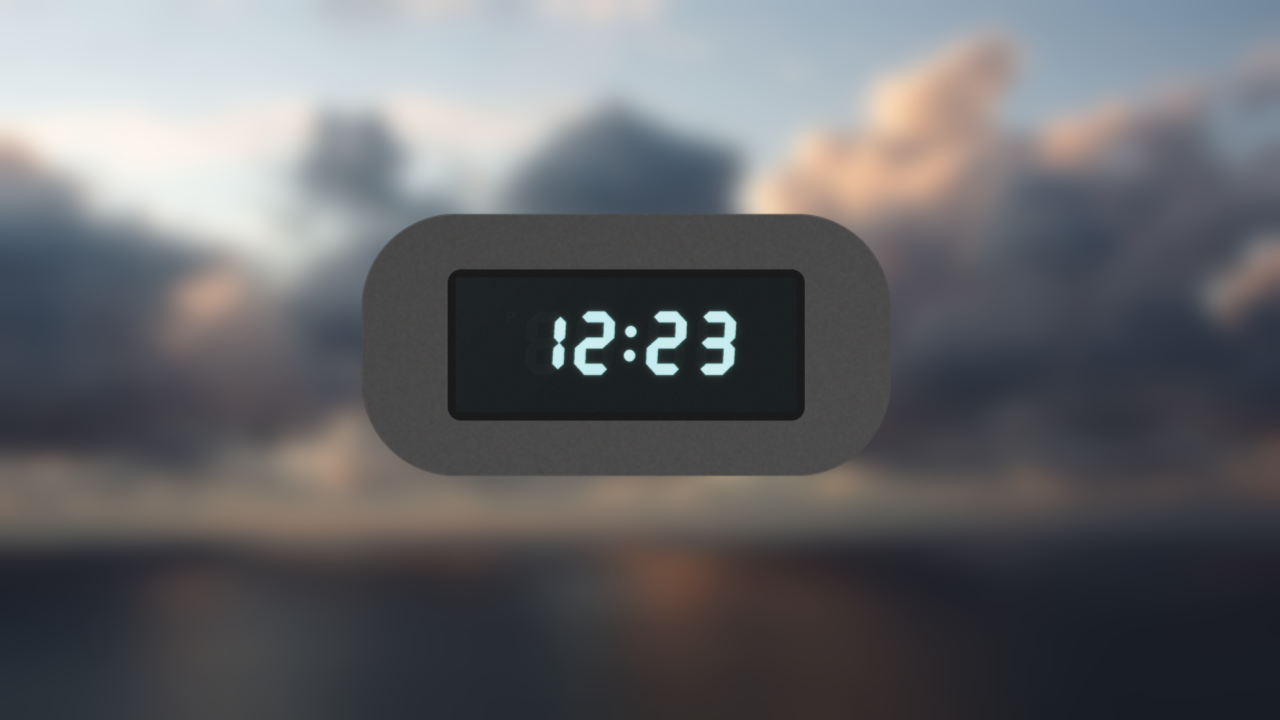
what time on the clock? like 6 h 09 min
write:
12 h 23 min
